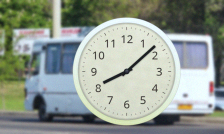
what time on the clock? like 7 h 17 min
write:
8 h 08 min
